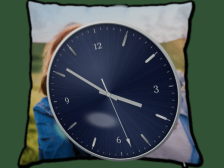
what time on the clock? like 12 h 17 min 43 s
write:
3 h 51 min 28 s
